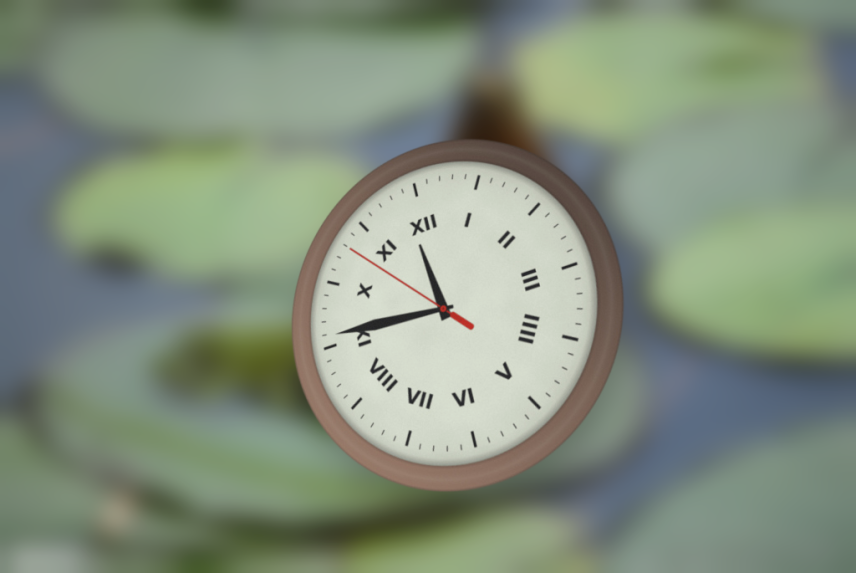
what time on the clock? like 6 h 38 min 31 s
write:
11 h 45 min 53 s
